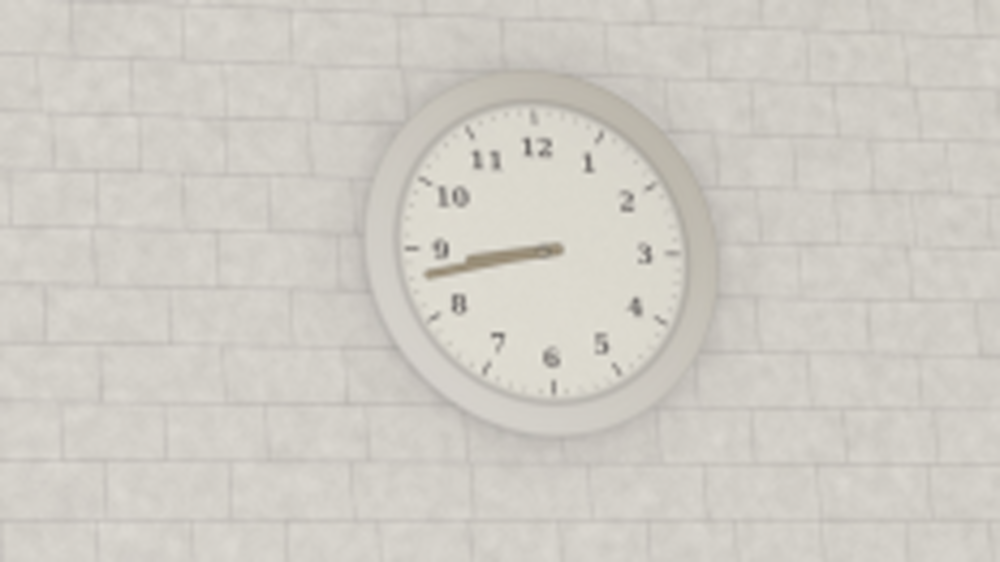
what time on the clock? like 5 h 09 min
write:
8 h 43 min
